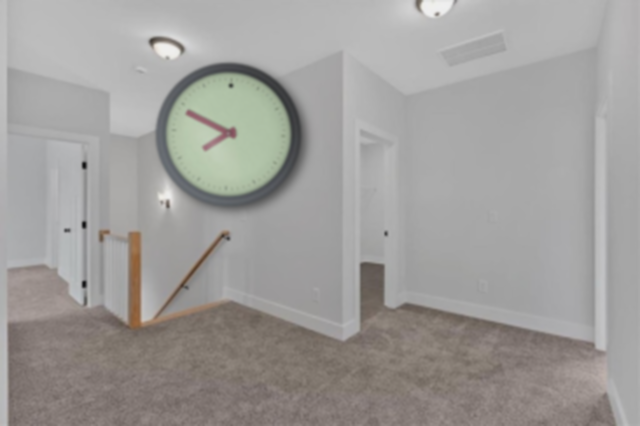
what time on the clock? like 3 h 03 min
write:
7 h 49 min
